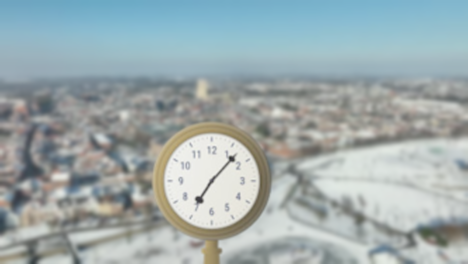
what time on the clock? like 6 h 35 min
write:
7 h 07 min
